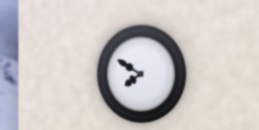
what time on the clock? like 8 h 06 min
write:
7 h 50 min
